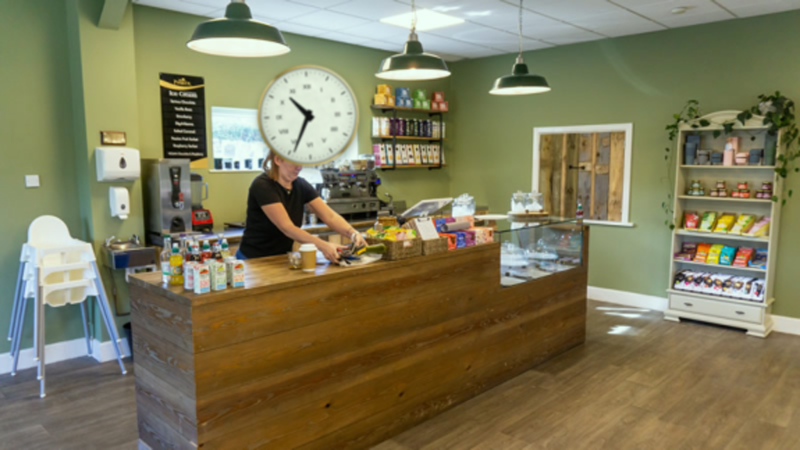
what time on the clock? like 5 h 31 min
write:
10 h 34 min
